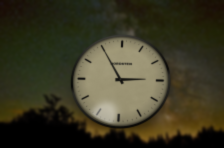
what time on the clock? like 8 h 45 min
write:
2 h 55 min
